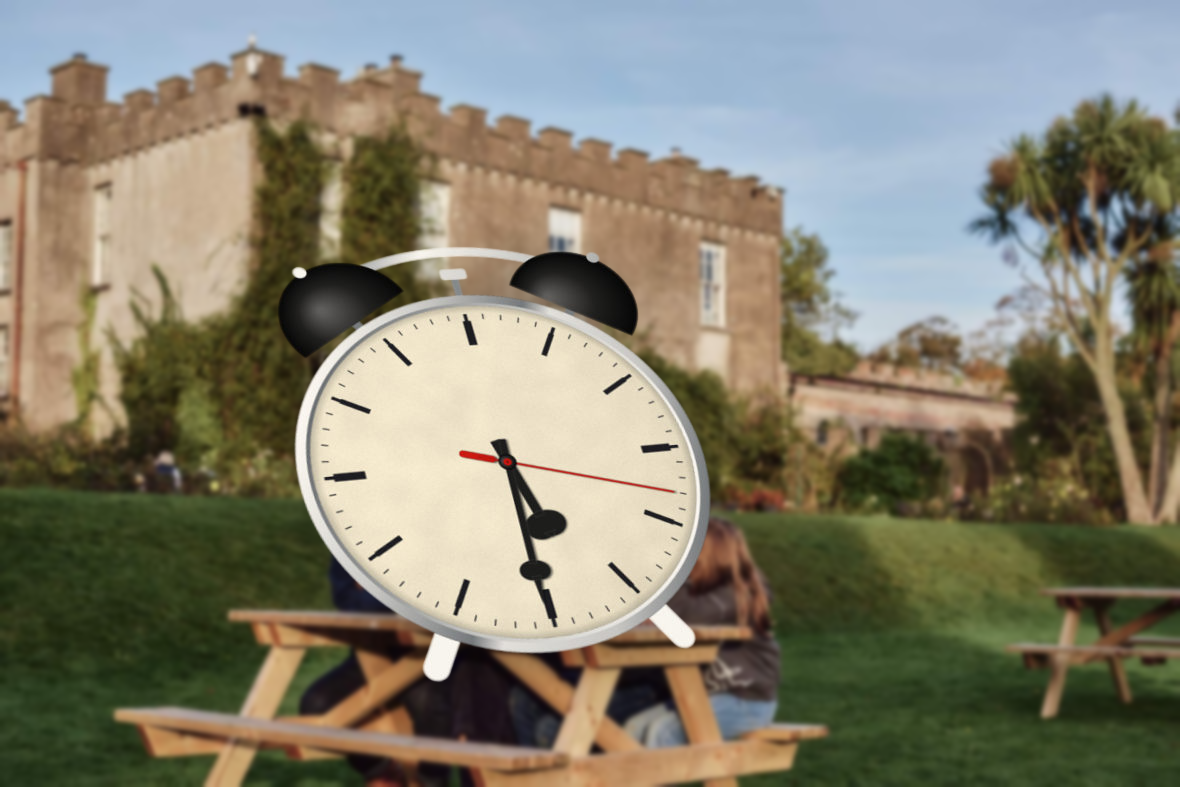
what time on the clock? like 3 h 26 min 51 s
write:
5 h 30 min 18 s
